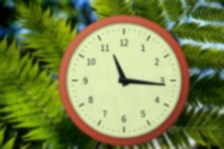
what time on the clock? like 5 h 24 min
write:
11 h 16 min
